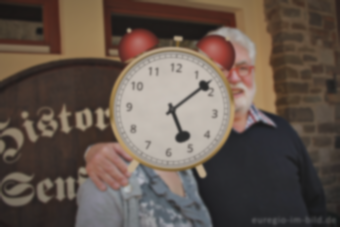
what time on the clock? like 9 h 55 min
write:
5 h 08 min
